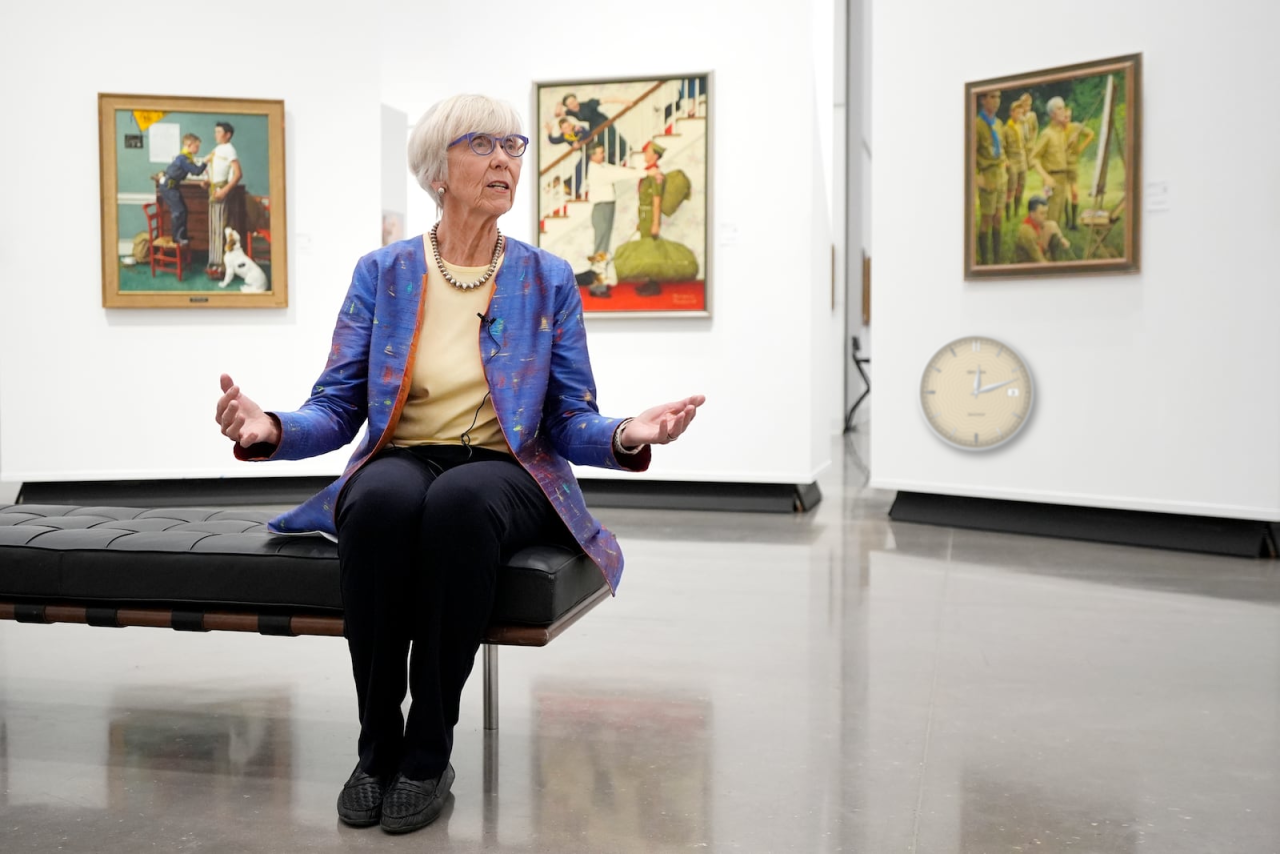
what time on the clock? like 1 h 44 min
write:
12 h 12 min
